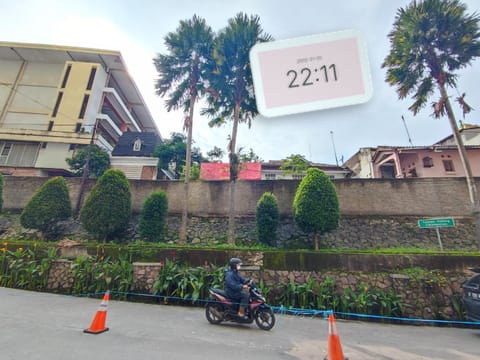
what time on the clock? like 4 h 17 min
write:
22 h 11 min
